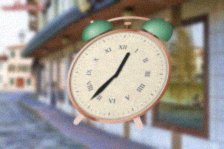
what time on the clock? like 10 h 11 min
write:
12 h 36 min
